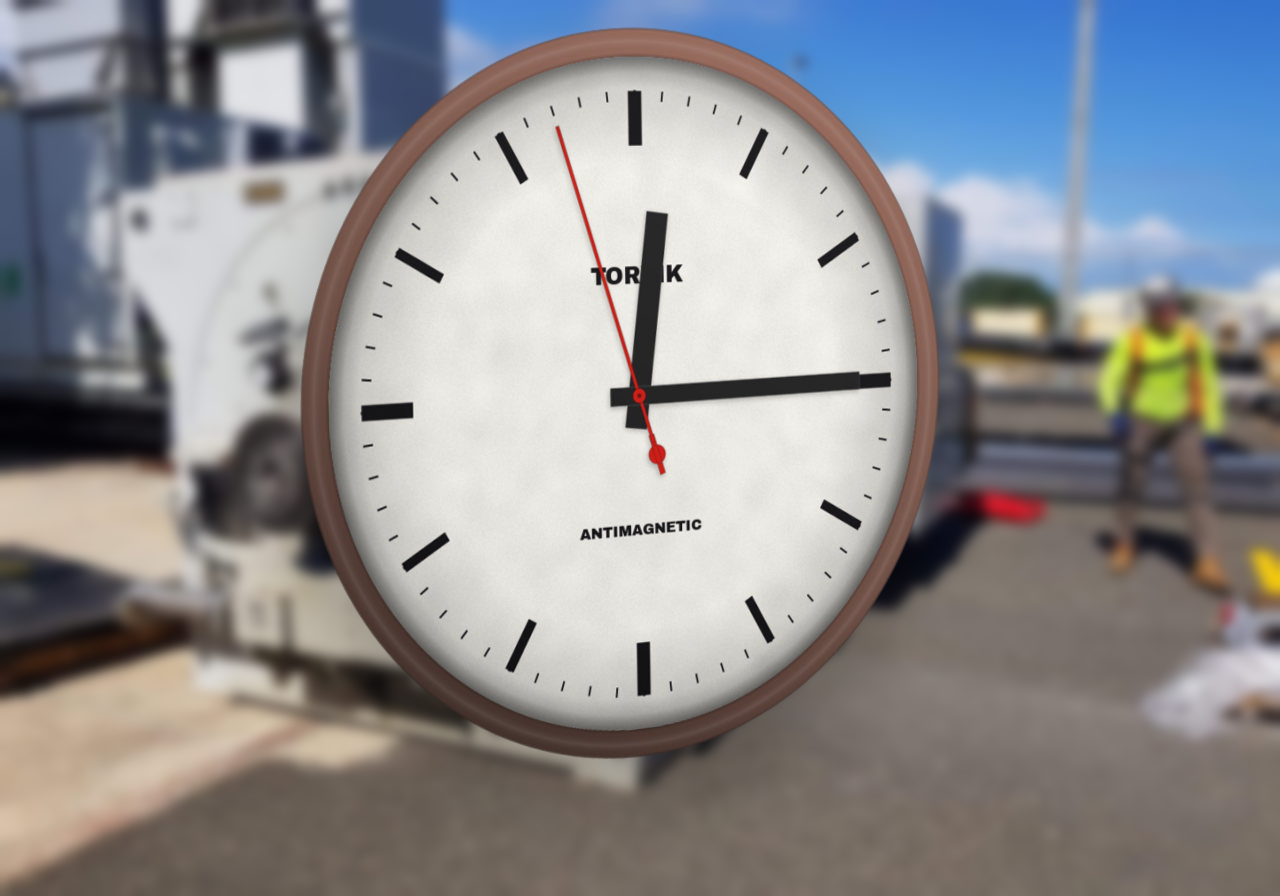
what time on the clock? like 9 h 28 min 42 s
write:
12 h 14 min 57 s
